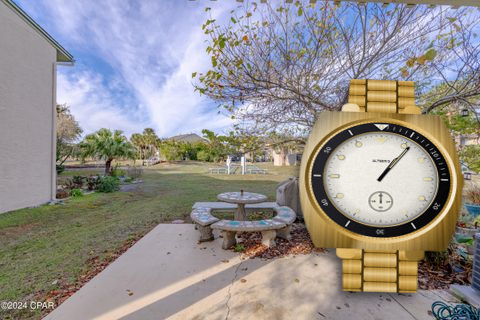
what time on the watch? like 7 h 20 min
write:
1 h 06 min
